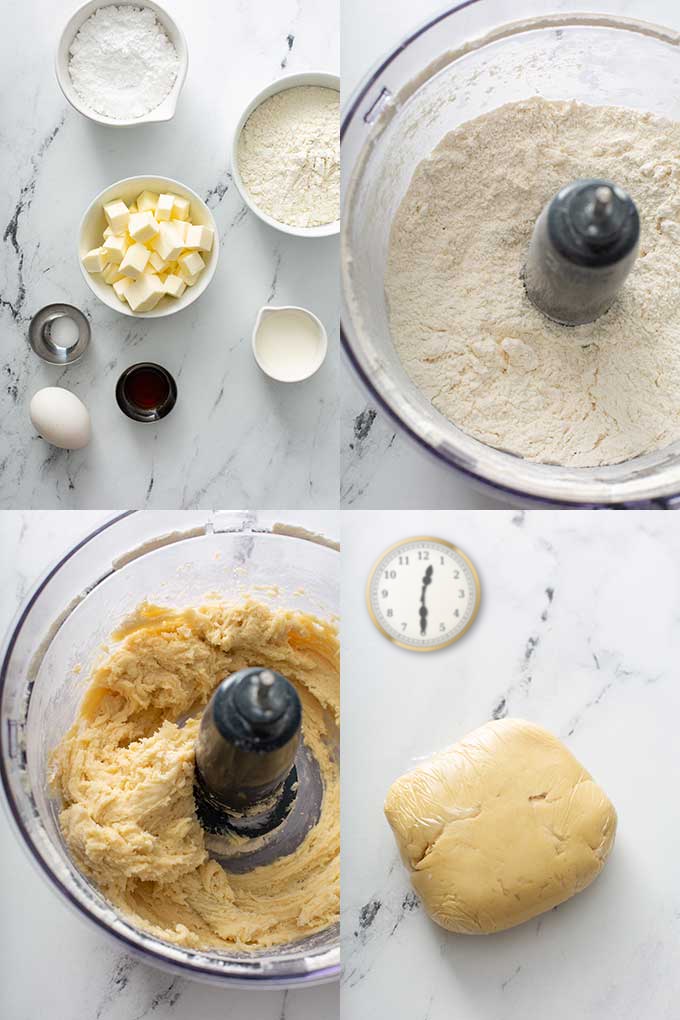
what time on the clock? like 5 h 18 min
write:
12 h 30 min
